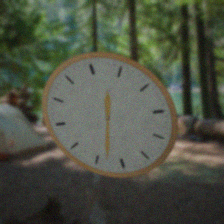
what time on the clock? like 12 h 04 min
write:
12 h 33 min
